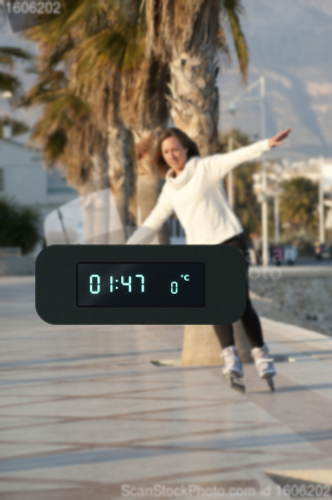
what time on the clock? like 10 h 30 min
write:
1 h 47 min
